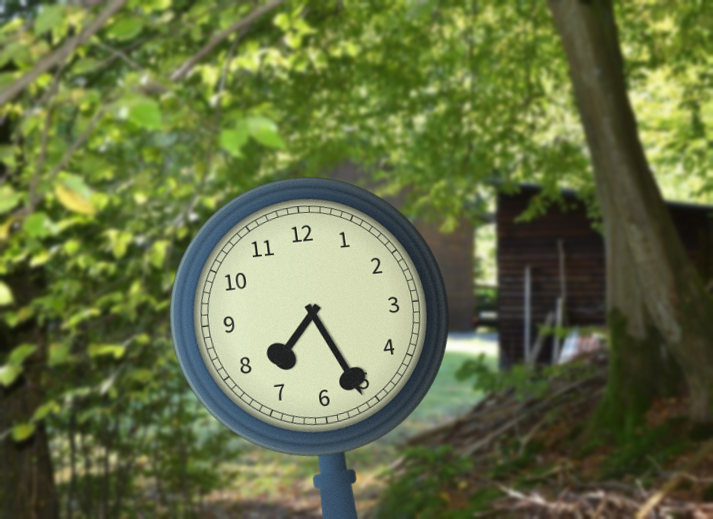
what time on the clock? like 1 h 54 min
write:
7 h 26 min
